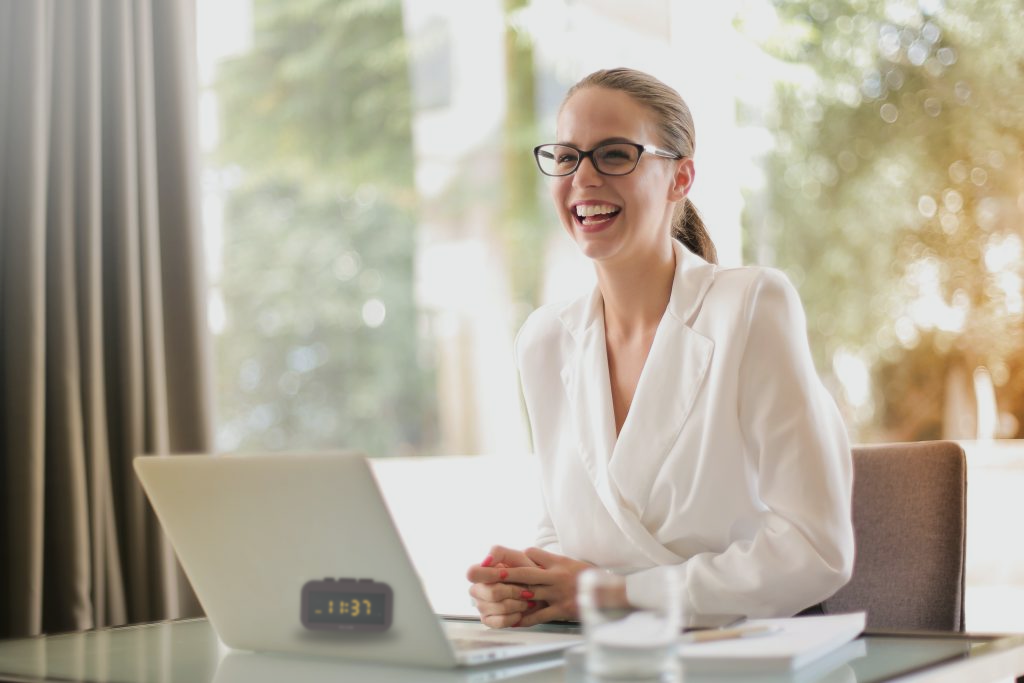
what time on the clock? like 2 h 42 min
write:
11 h 37 min
